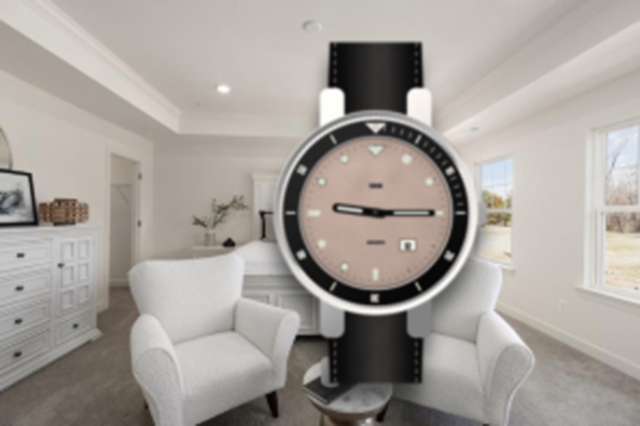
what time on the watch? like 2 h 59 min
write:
9 h 15 min
